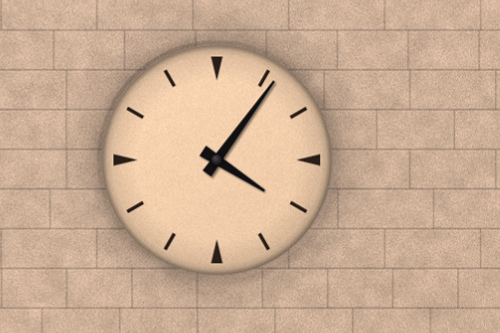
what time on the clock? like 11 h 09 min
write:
4 h 06 min
